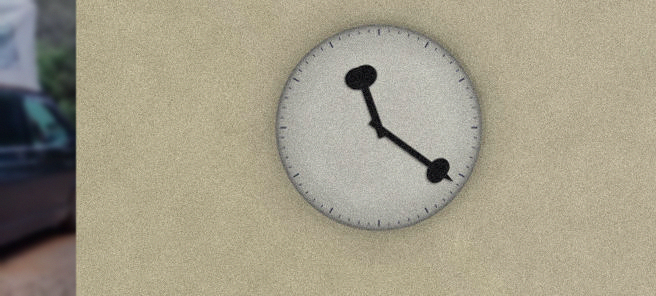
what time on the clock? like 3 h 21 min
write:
11 h 21 min
